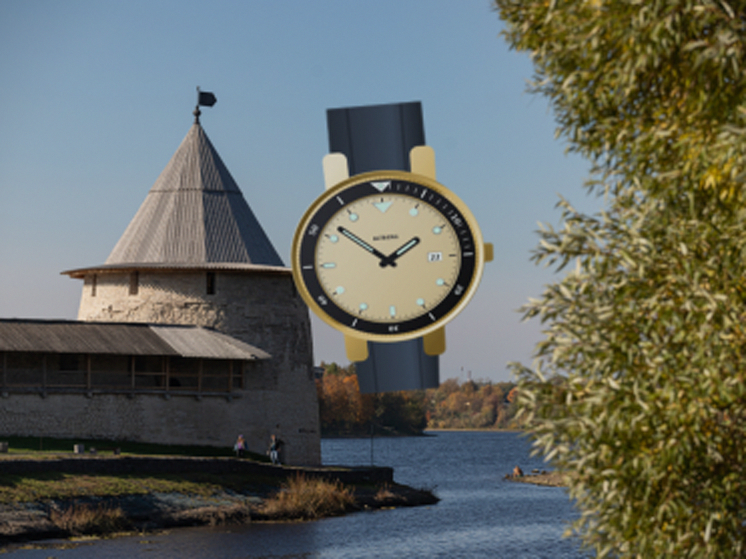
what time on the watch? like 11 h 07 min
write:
1 h 52 min
